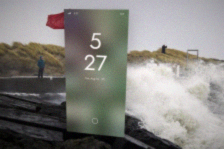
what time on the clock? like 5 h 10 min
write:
5 h 27 min
